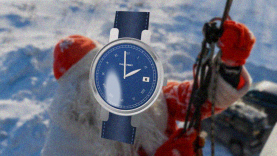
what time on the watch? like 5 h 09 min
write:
1 h 59 min
